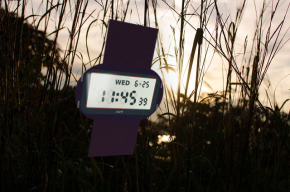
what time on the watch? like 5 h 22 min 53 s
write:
11 h 45 min 39 s
